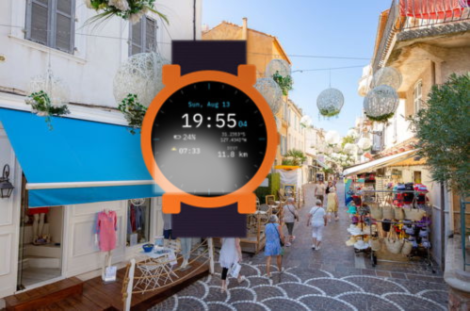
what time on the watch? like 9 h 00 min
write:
19 h 55 min
